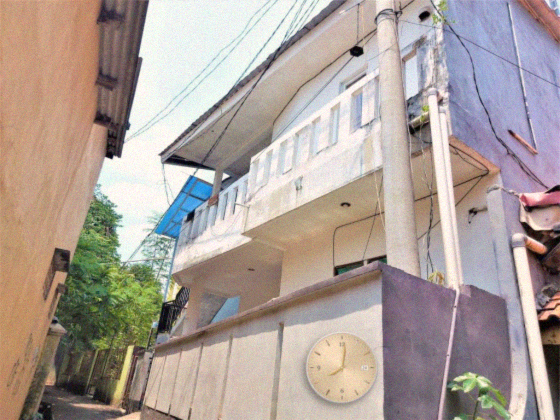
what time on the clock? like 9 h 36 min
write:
8 h 01 min
